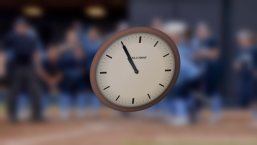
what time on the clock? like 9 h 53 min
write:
10 h 55 min
